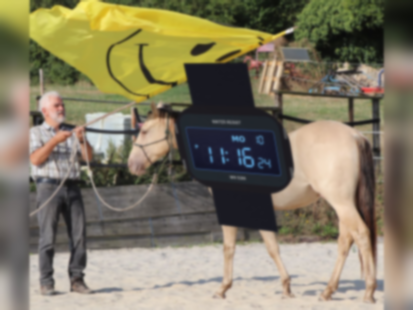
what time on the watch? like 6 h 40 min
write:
11 h 16 min
